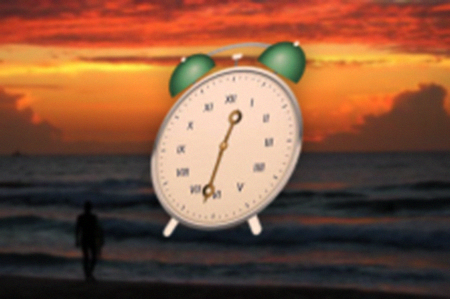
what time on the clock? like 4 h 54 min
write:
12 h 32 min
